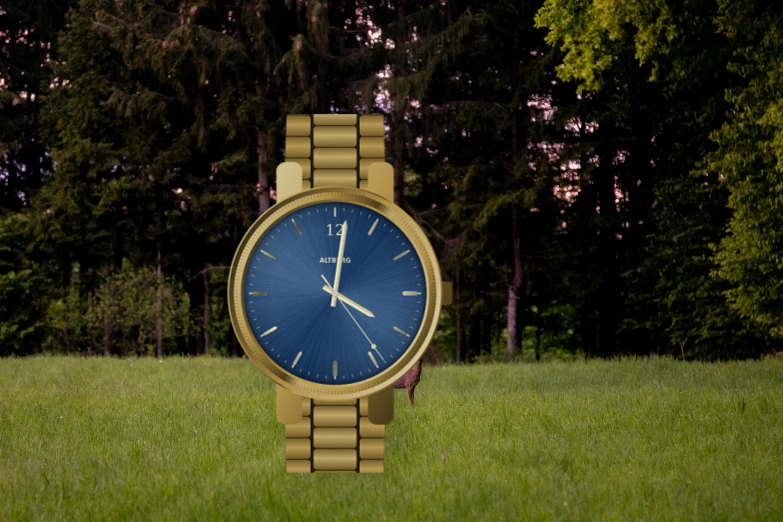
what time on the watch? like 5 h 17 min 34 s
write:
4 h 01 min 24 s
